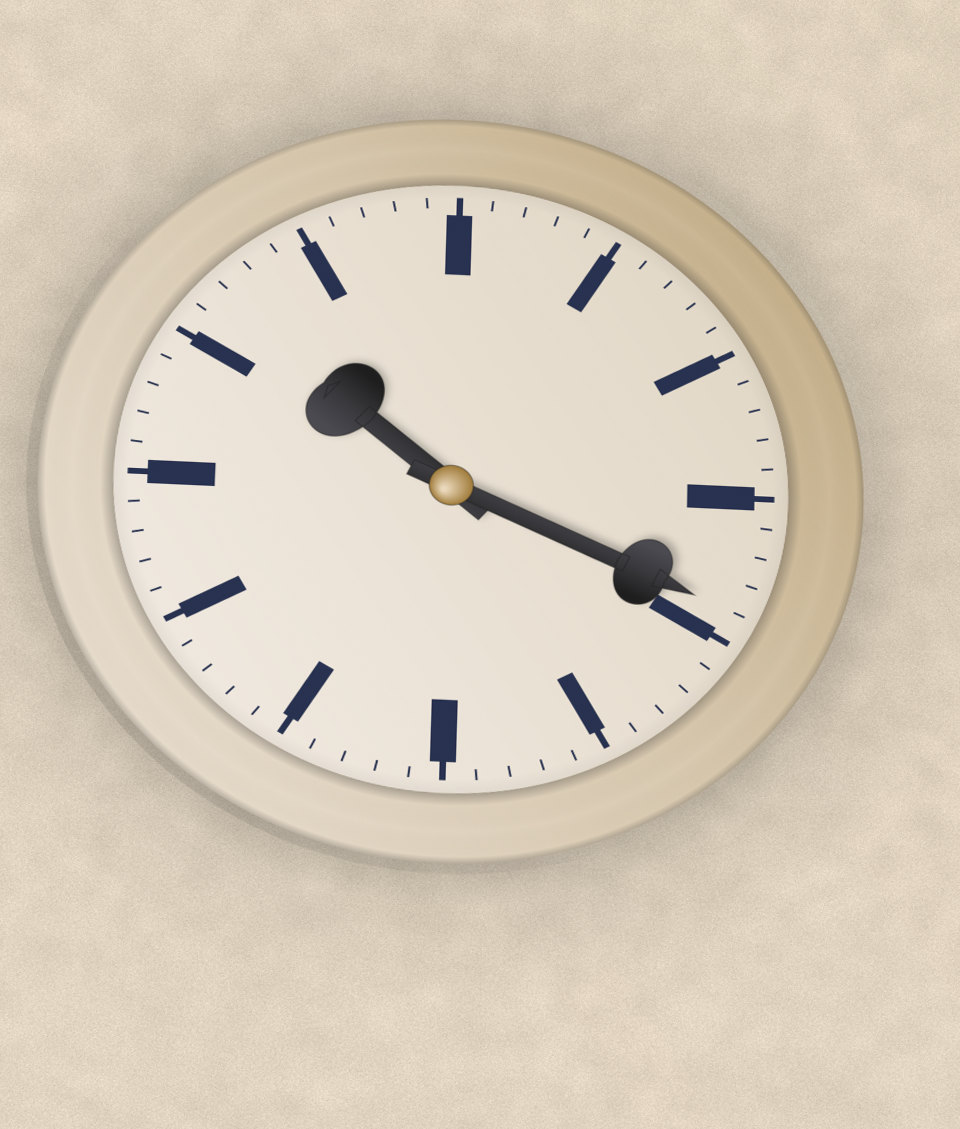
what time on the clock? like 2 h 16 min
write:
10 h 19 min
